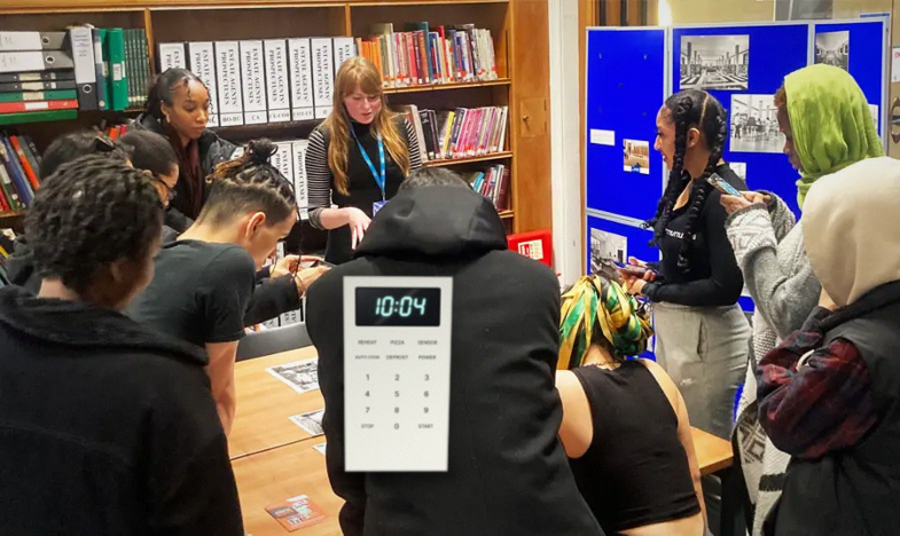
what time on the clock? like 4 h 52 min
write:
10 h 04 min
